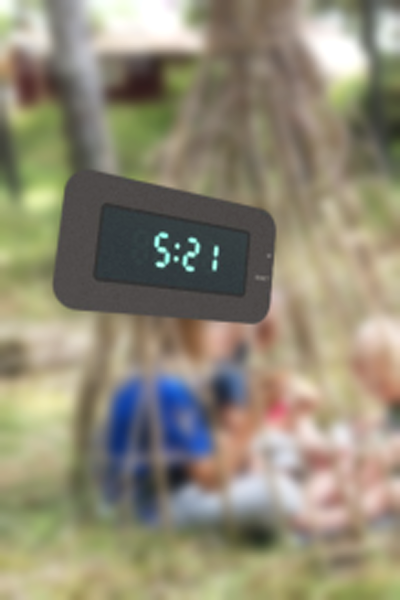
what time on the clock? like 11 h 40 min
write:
5 h 21 min
